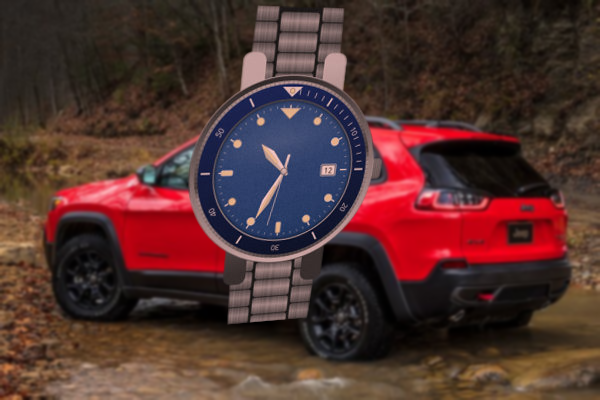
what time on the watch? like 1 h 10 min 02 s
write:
10 h 34 min 32 s
